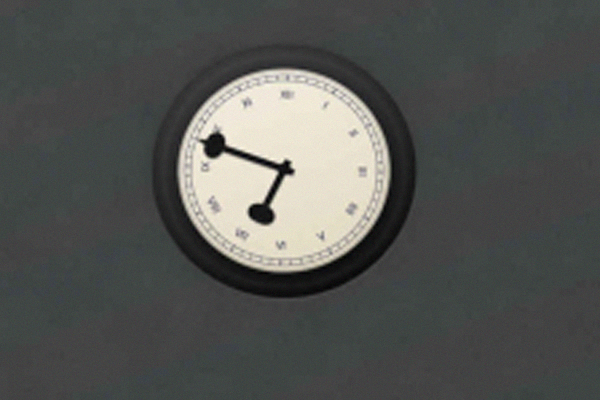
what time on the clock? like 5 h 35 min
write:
6 h 48 min
